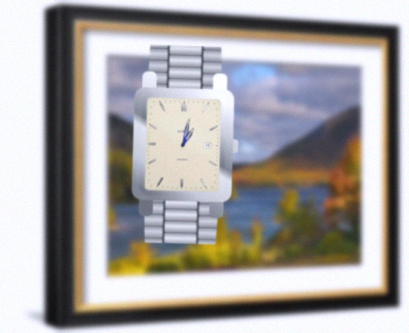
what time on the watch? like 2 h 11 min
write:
1 h 02 min
